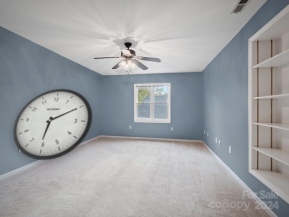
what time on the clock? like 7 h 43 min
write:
6 h 10 min
